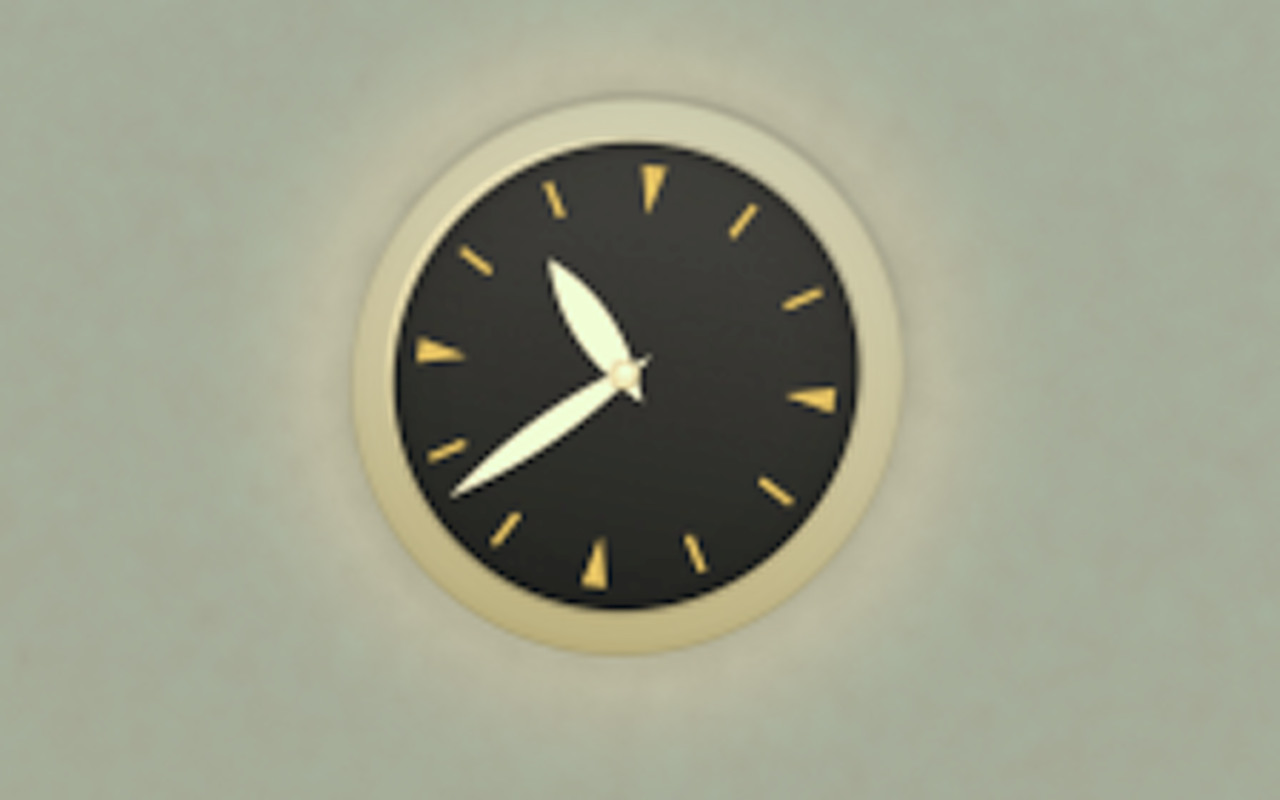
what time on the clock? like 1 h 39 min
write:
10 h 38 min
